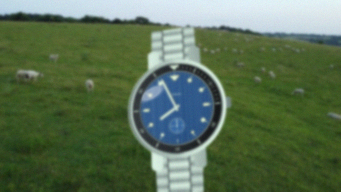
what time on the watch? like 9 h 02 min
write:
7 h 56 min
